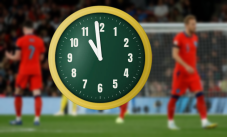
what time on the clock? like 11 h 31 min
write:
10 h 59 min
